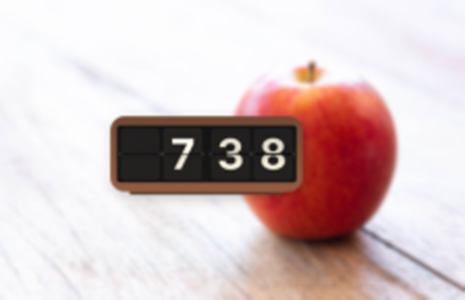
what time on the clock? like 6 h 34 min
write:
7 h 38 min
